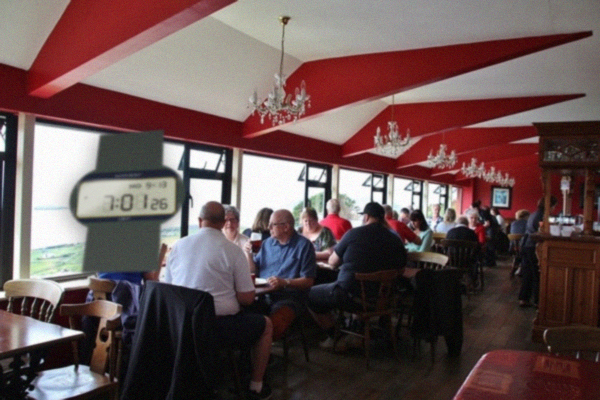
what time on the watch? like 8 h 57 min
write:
7 h 01 min
